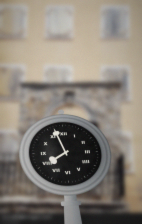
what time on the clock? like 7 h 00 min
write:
7 h 57 min
